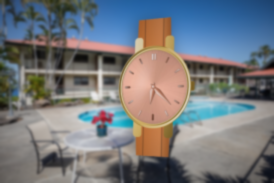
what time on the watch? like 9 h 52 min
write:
6 h 22 min
